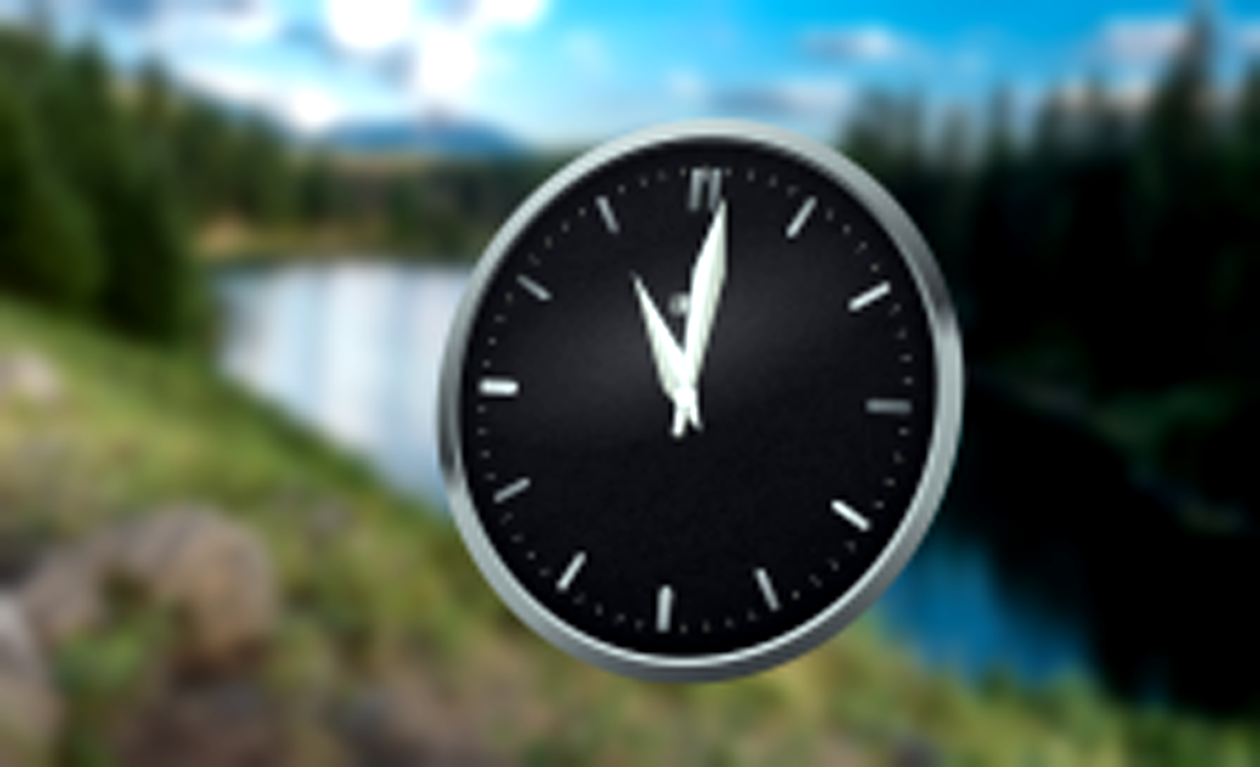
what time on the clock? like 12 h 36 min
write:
11 h 01 min
